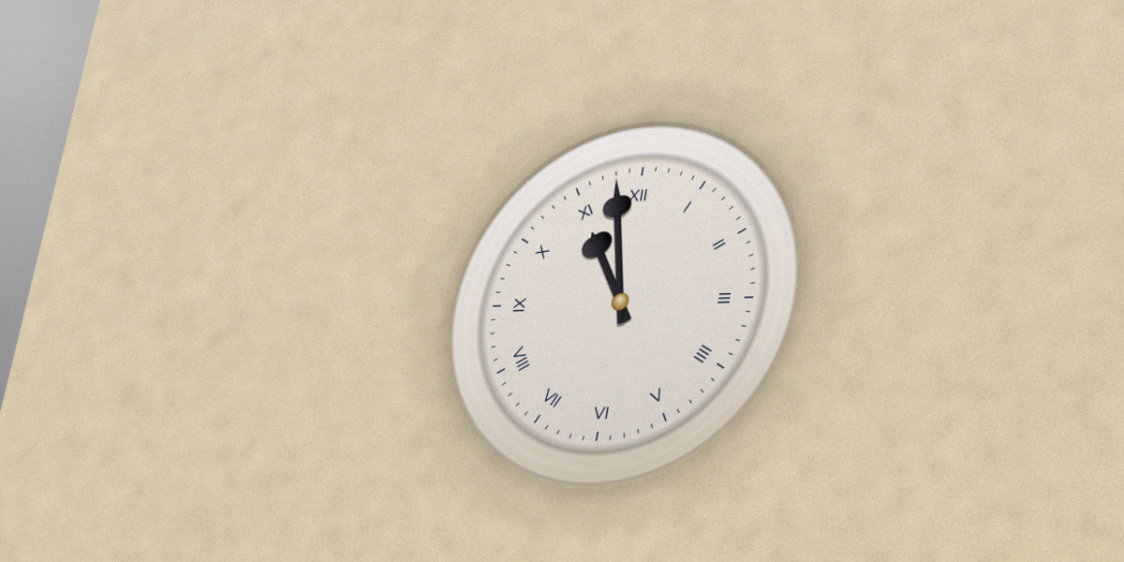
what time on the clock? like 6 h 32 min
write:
10 h 58 min
